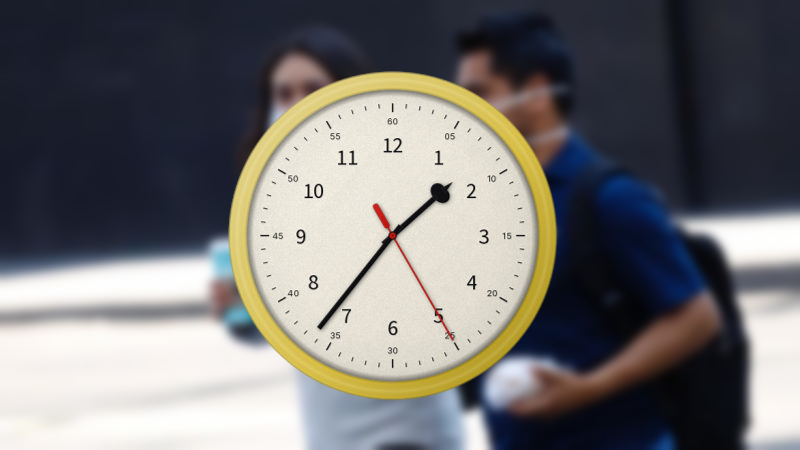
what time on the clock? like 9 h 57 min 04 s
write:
1 h 36 min 25 s
